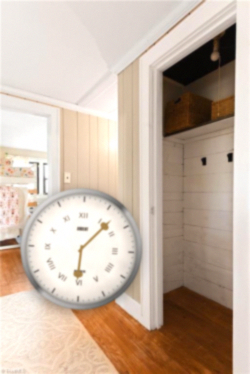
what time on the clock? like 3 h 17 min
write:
6 h 07 min
